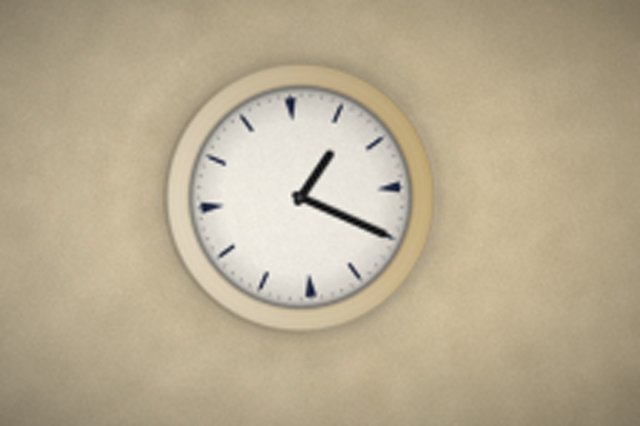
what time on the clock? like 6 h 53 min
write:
1 h 20 min
